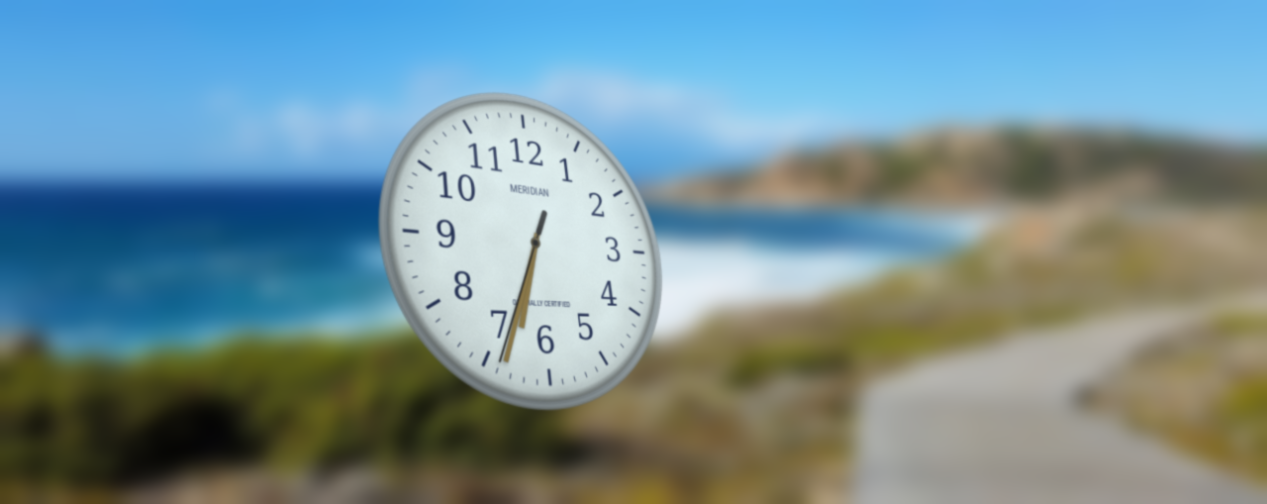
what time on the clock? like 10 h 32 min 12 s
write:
6 h 33 min 34 s
